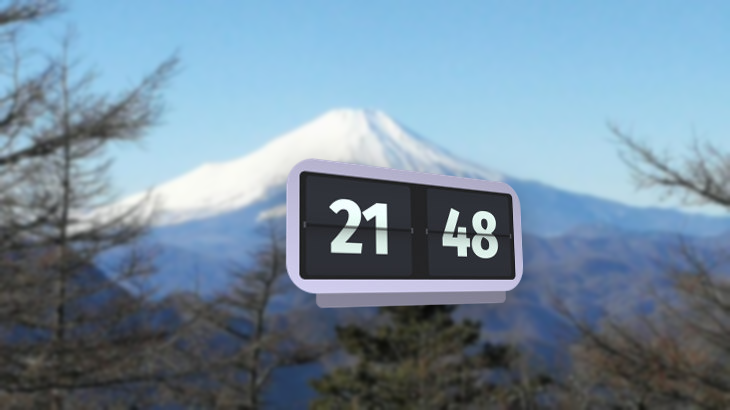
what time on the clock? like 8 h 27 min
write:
21 h 48 min
